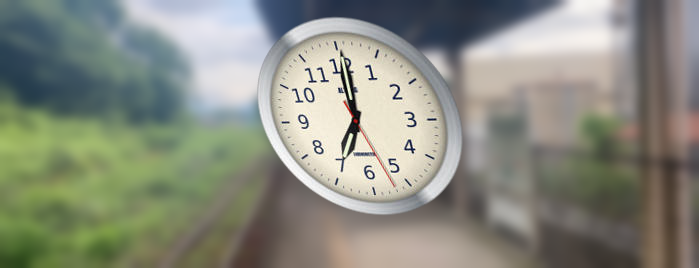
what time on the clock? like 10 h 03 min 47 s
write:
7 h 00 min 27 s
